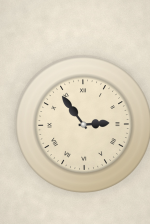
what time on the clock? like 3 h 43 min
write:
2 h 54 min
